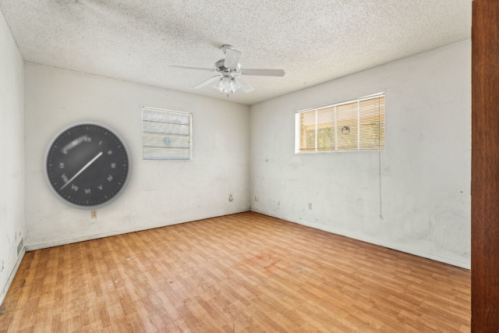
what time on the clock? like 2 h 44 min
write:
1 h 38 min
